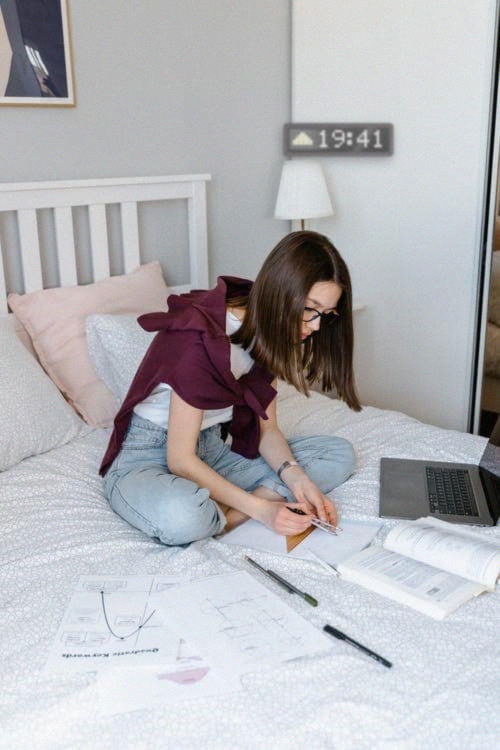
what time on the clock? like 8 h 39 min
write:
19 h 41 min
